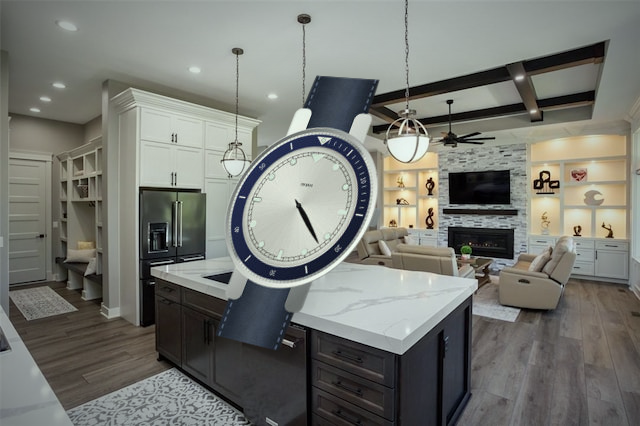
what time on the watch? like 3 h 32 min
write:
4 h 22 min
